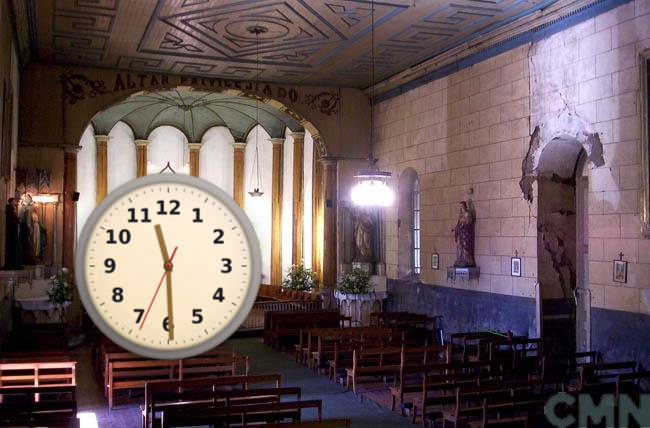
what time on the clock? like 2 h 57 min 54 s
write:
11 h 29 min 34 s
